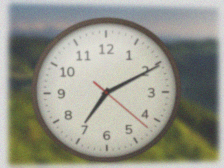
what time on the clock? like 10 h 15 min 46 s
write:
7 h 10 min 22 s
